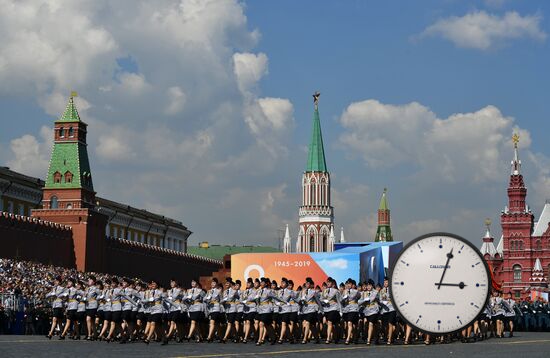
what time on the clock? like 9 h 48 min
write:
3 h 03 min
